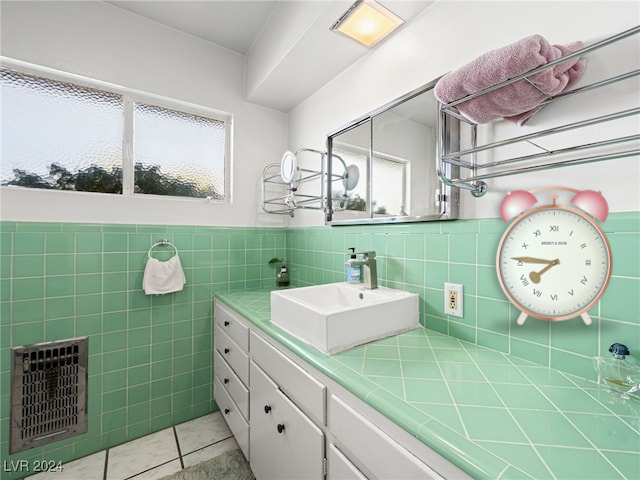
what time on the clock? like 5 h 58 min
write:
7 h 46 min
